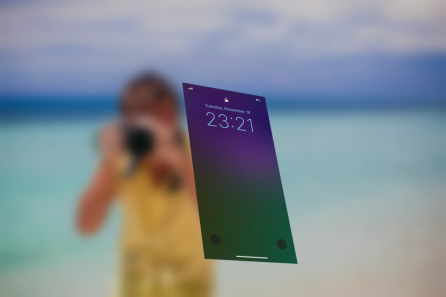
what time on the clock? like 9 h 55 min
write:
23 h 21 min
